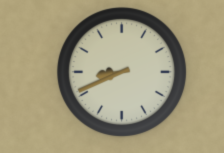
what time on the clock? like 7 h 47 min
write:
8 h 41 min
